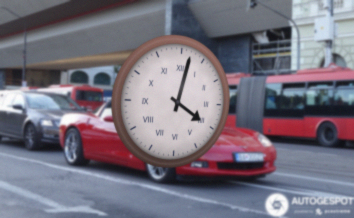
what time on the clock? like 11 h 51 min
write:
4 h 02 min
